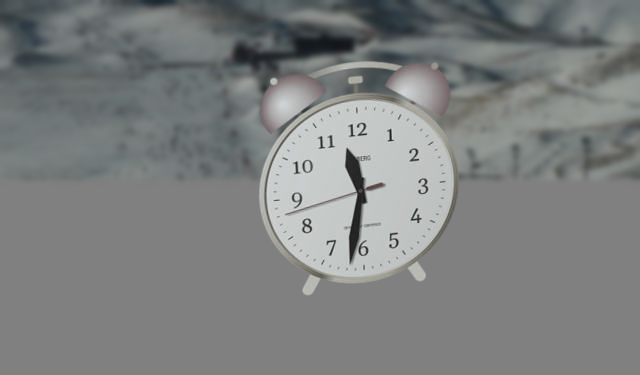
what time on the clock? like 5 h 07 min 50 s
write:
11 h 31 min 43 s
